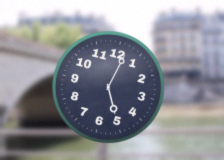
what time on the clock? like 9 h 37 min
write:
5 h 02 min
